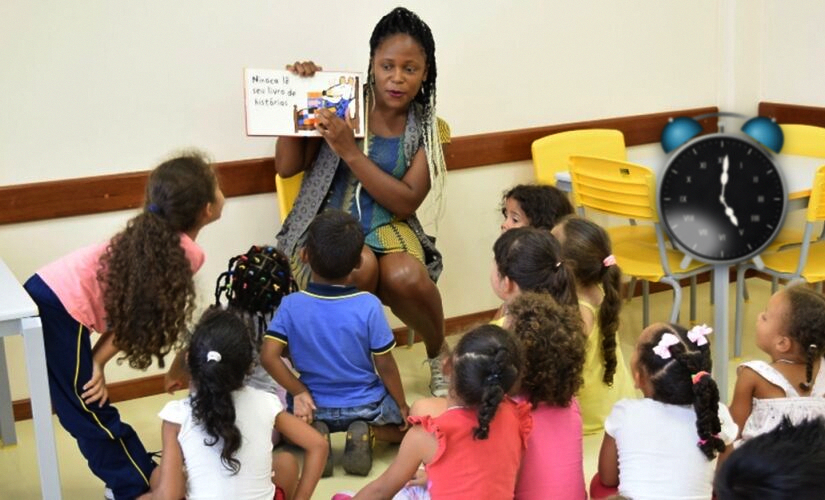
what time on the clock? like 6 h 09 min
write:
5 h 01 min
